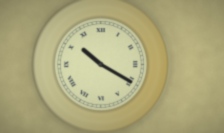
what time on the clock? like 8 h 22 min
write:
10 h 20 min
